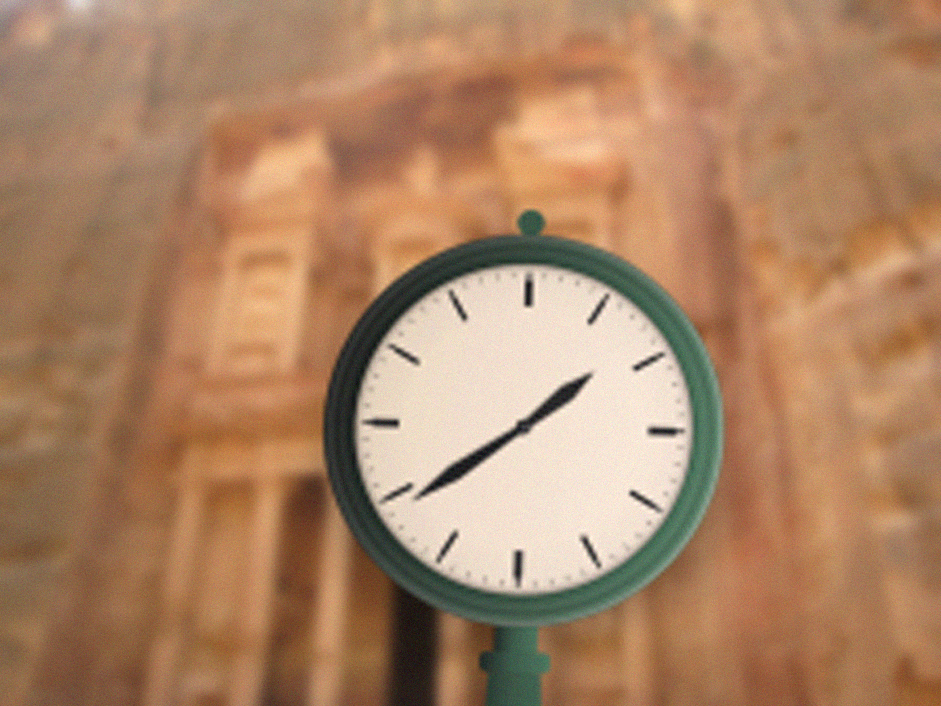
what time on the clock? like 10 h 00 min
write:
1 h 39 min
